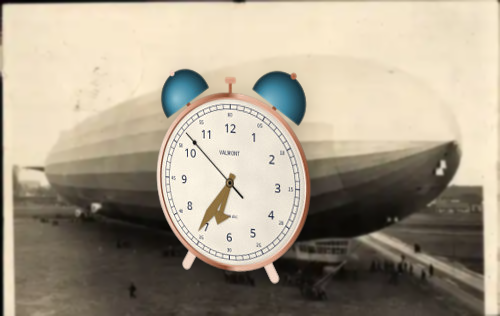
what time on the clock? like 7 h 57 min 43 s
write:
6 h 35 min 52 s
